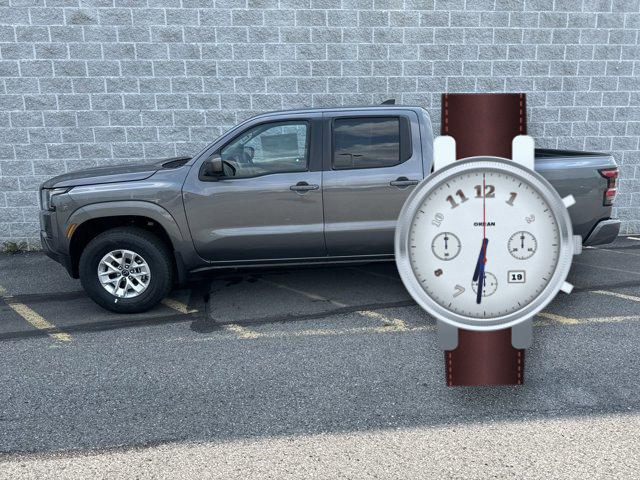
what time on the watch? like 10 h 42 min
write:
6 h 31 min
